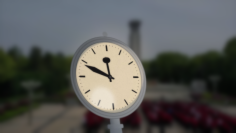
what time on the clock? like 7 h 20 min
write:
11 h 49 min
